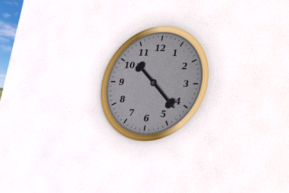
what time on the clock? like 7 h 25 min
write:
10 h 22 min
